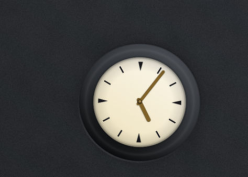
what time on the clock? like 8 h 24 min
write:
5 h 06 min
